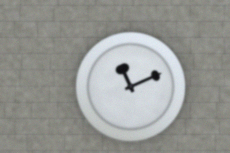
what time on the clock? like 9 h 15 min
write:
11 h 11 min
